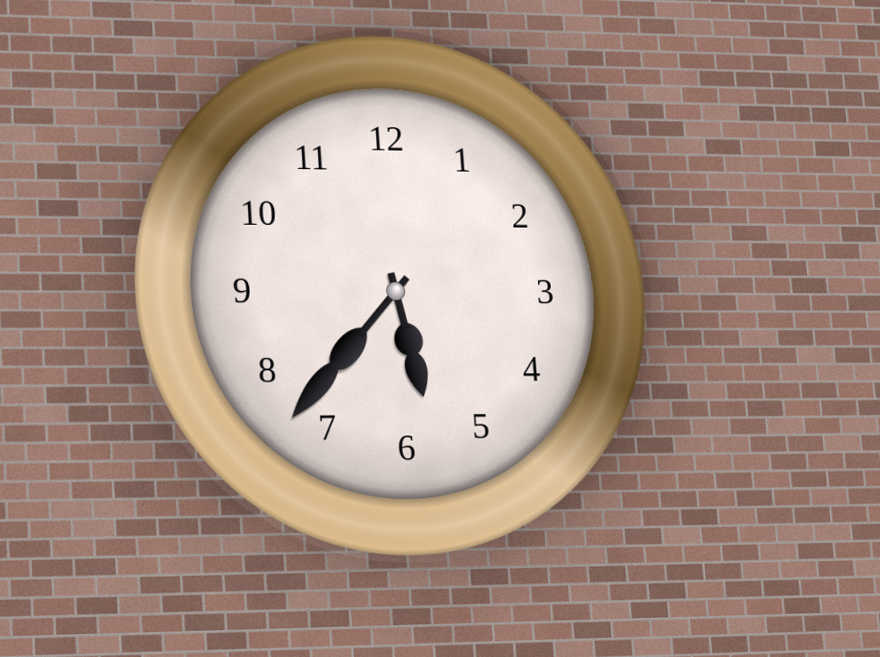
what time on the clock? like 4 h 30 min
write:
5 h 37 min
